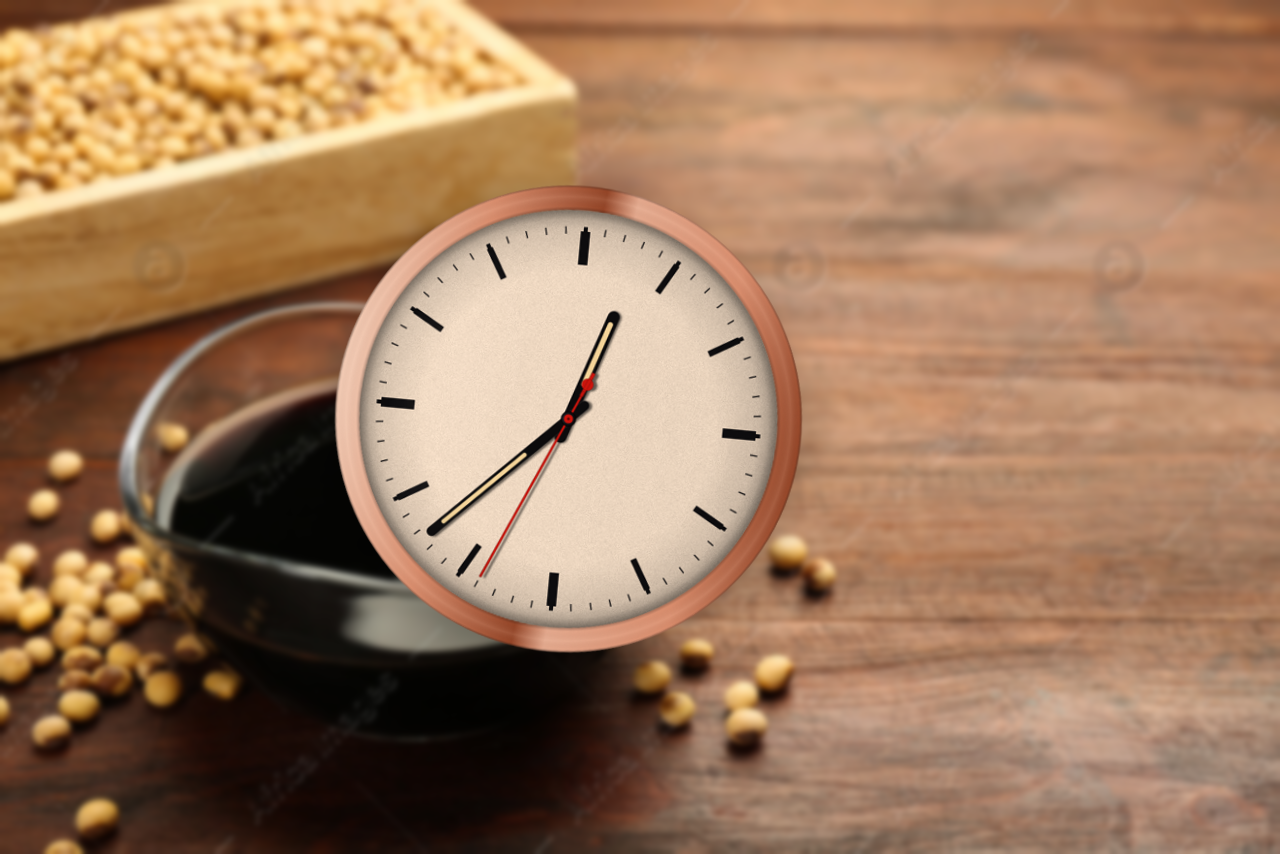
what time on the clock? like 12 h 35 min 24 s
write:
12 h 37 min 34 s
